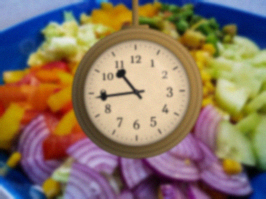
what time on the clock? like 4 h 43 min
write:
10 h 44 min
